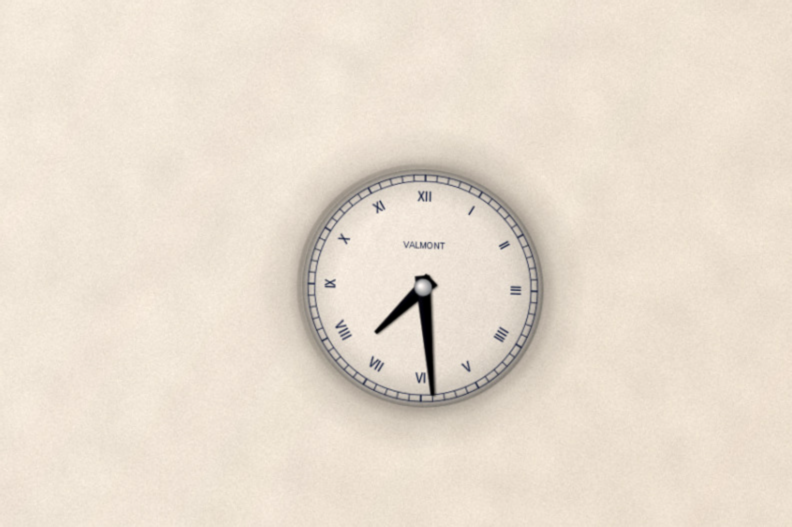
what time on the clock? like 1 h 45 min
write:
7 h 29 min
